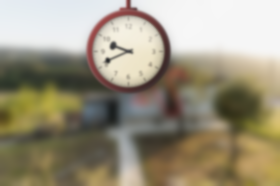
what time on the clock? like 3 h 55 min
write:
9 h 41 min
